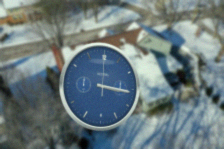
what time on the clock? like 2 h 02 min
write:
3 h 16 min
